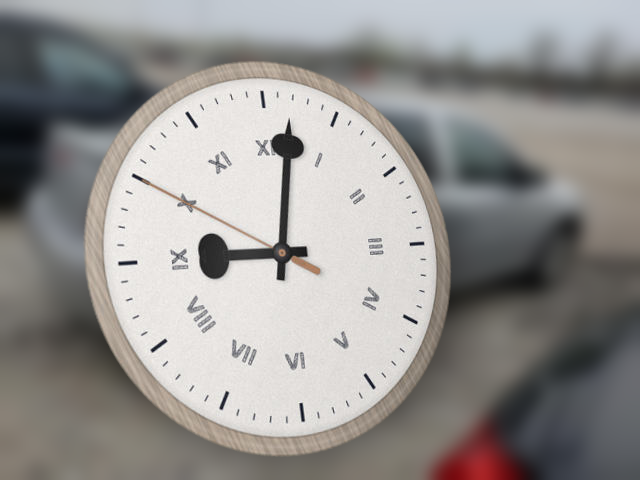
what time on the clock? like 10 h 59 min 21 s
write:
9 h 01 min 50 s
